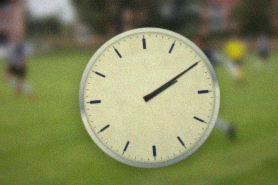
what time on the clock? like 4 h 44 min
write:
2 h 10 min
